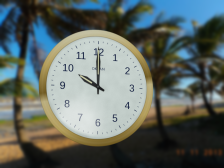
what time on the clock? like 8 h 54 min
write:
10 h 00 min
